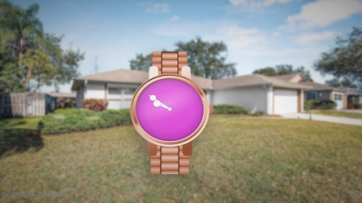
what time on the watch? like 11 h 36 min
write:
9 h 51 min
